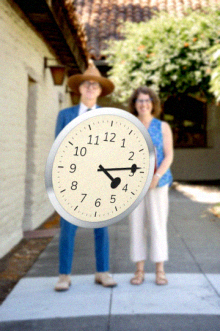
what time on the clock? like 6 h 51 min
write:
4 h 14 min
